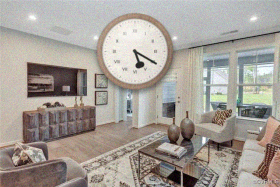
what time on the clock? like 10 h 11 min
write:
5 h 20 min
